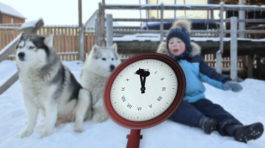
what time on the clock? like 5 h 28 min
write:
11 h 57 min
